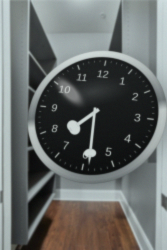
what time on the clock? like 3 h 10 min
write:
7 h 29 min
